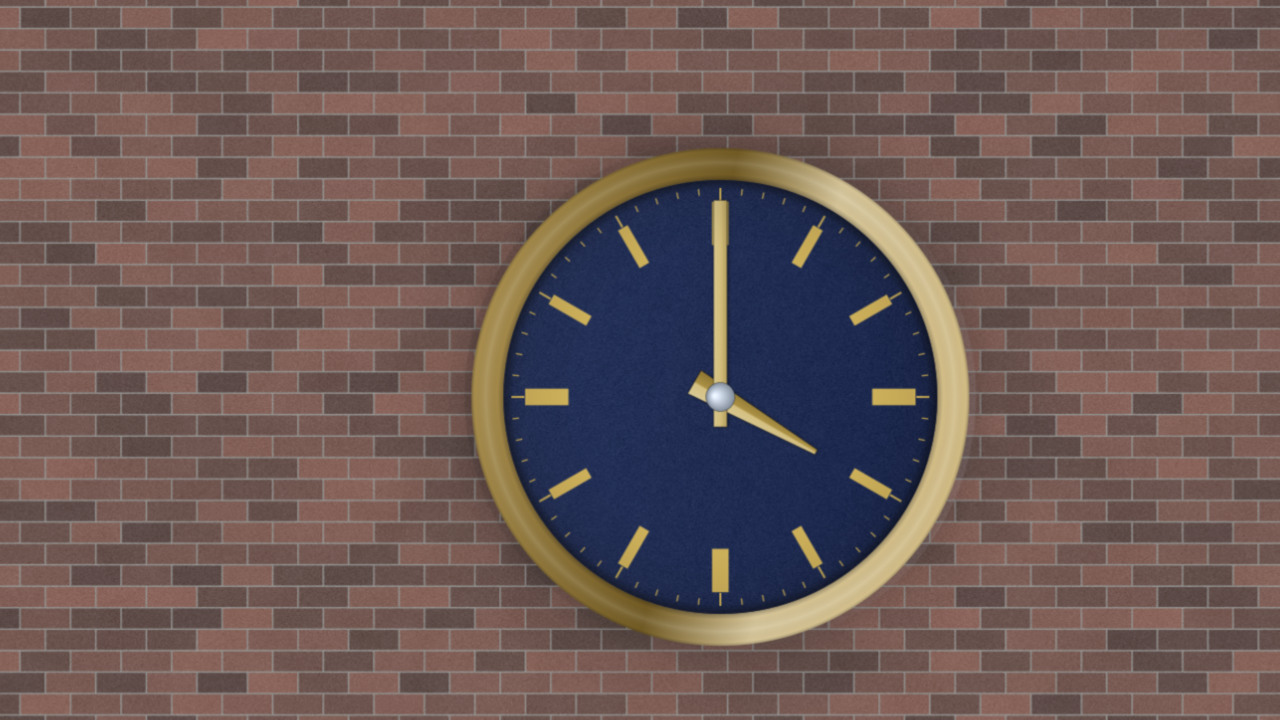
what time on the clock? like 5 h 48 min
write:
4 h 00 min
